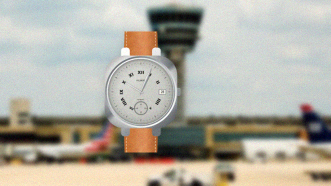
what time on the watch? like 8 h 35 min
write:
10 h 04 min
